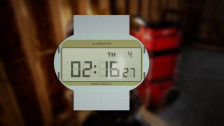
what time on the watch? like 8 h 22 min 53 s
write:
2 h 16 min 27 s
